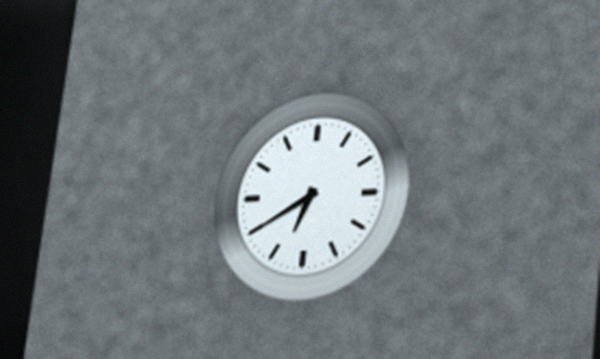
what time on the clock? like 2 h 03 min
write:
6 h 40 min
